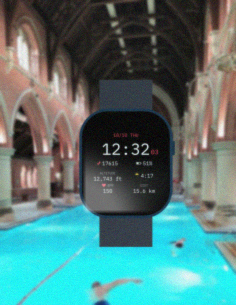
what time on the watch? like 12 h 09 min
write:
12 h 32 min
